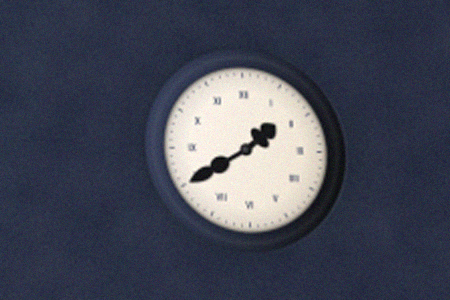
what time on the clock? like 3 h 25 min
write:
1 h 40 min
